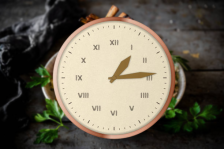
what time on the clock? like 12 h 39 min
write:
1 h 14 min
